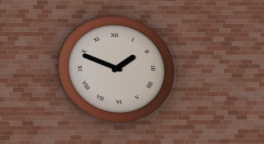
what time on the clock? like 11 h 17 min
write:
1 h 49 min
